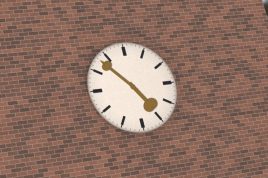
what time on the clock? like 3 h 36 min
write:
4 h 53 min
